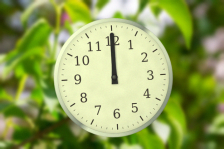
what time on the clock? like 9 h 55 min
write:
12 h 00 min
